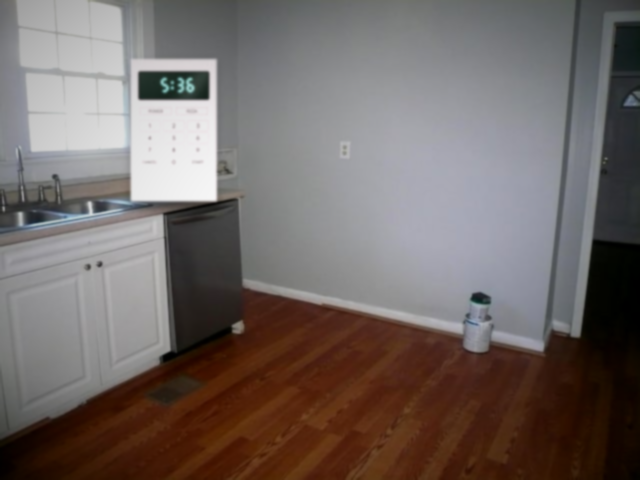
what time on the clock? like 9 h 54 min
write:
5 h 36 min
